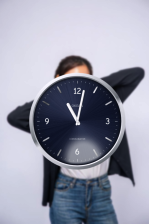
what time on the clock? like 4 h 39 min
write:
11 h 02 min
